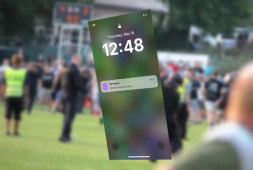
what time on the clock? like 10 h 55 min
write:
12 h 48 min
